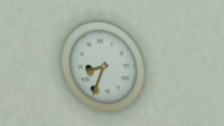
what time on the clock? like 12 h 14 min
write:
8 h 35 min
